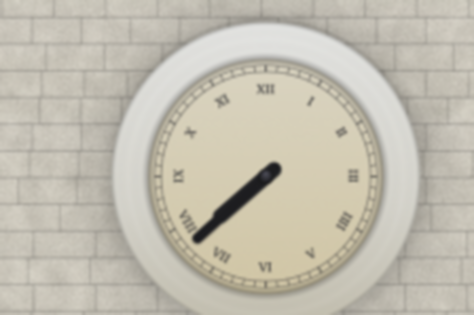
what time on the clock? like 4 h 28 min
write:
7 h 38 min
